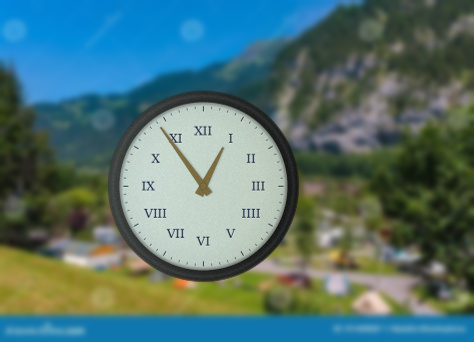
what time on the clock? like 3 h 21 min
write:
12 h 54 min
